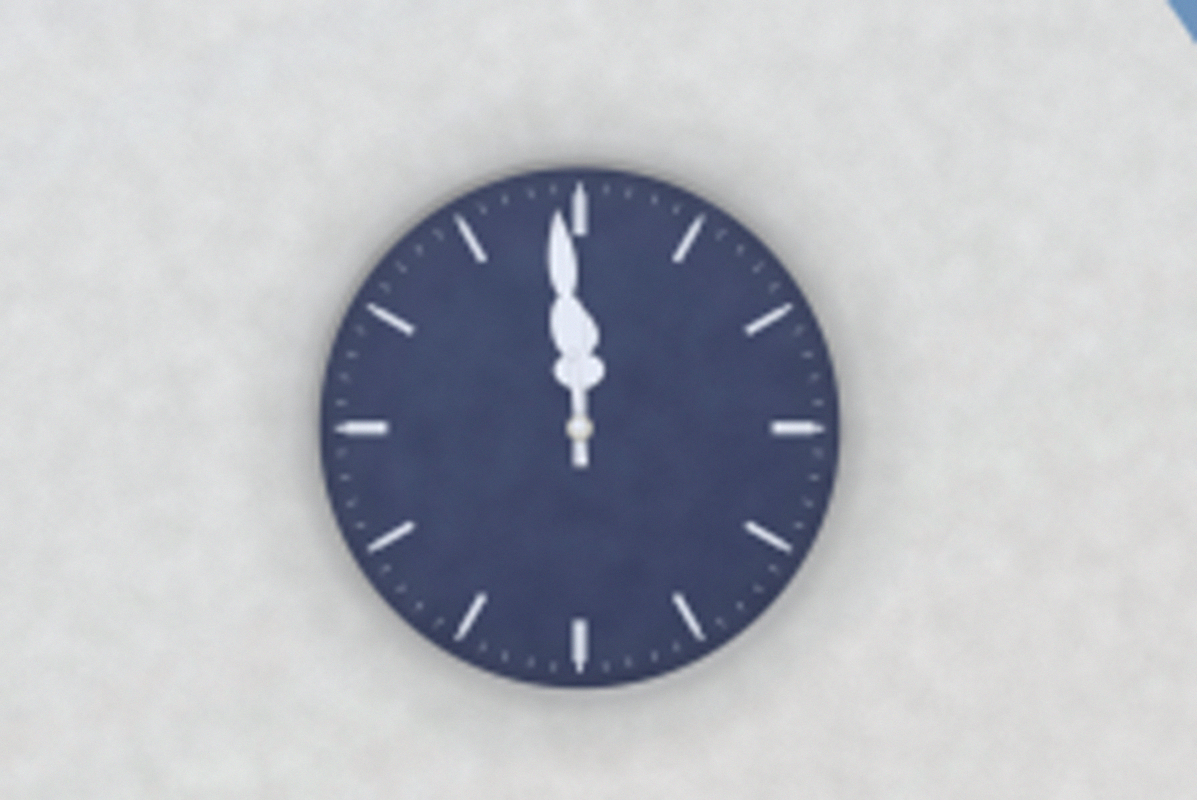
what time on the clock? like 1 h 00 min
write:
11 h 59 min
